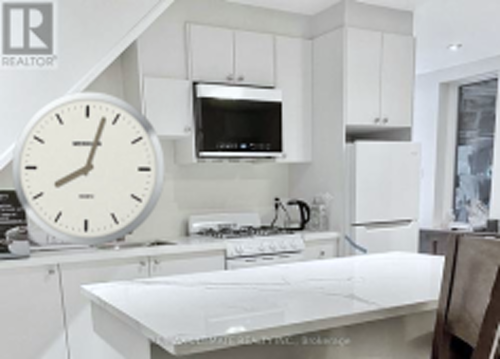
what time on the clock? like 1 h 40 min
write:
8 h 03 min
